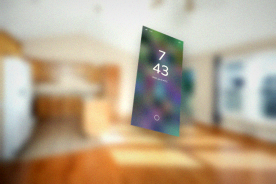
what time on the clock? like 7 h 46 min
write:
7 h 43 min
